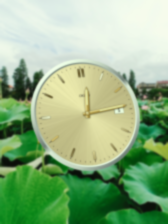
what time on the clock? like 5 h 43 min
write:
12 h 14 min
